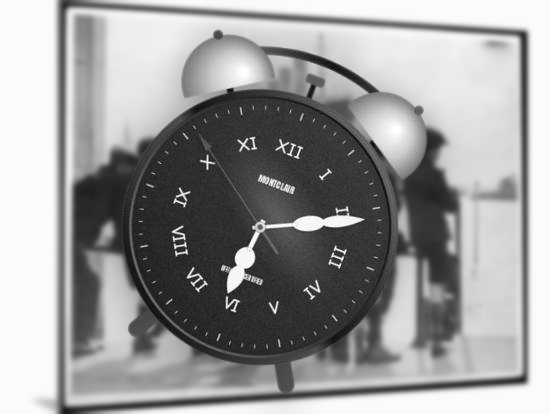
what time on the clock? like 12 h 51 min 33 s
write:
6 h 10 min 51 s
